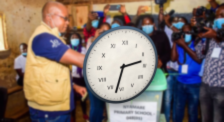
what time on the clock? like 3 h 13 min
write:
2 h 32 min
